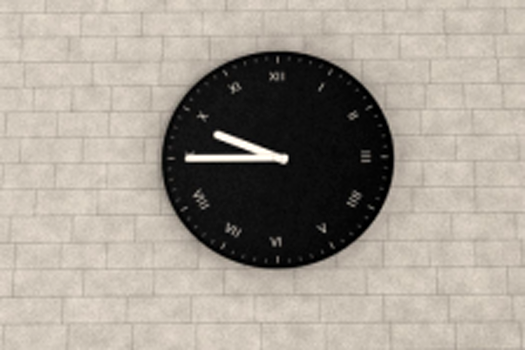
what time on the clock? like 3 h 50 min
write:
9 h 45 min
